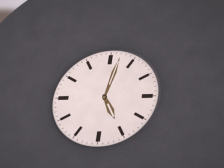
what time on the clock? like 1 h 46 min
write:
5 h 02 min
